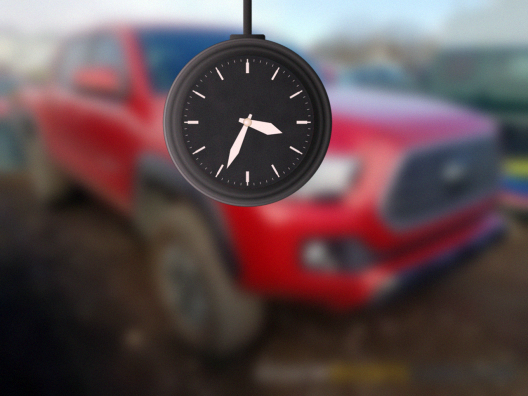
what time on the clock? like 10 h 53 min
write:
3 h 34 min
